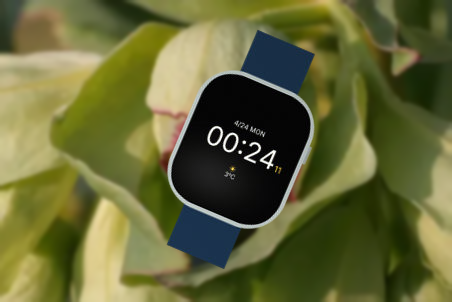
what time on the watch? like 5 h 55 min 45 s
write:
0 h 24 min 11 s
